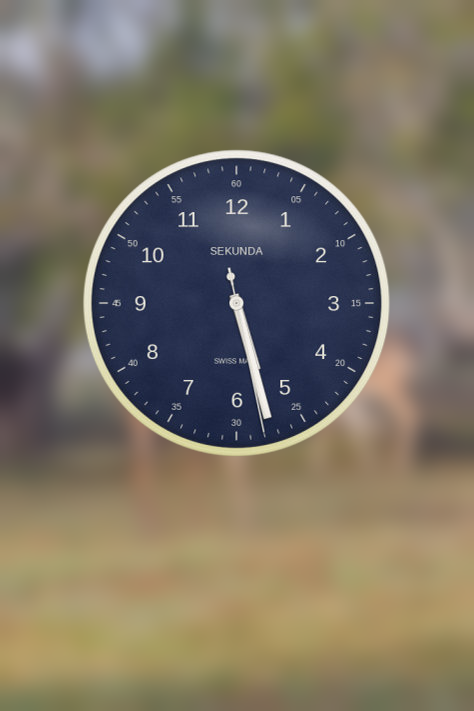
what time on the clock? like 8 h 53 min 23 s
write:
5 h 27 min 28 s
